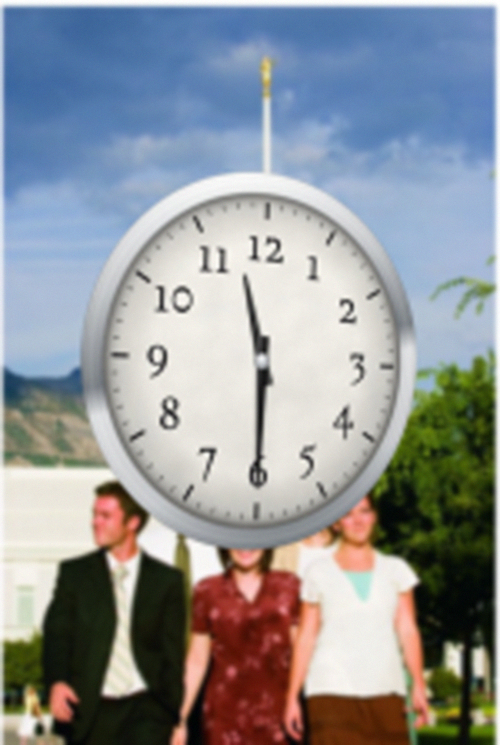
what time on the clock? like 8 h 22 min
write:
11 h 30 min
